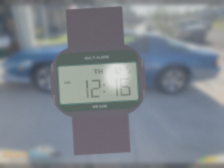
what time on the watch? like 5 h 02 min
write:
12 h 16 min
